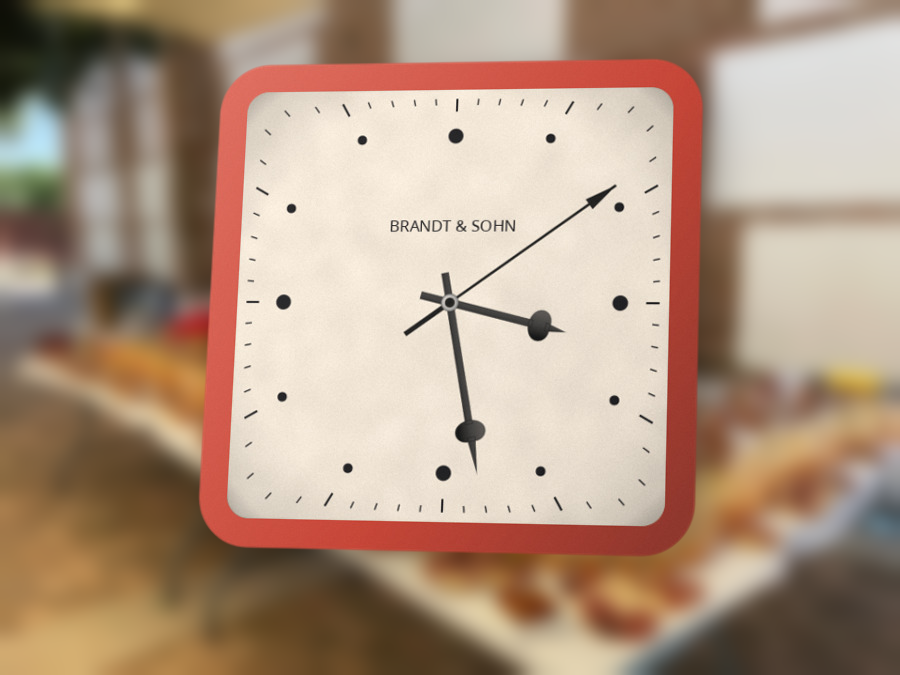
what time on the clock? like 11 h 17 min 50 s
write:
3 h 28 min 09 s
